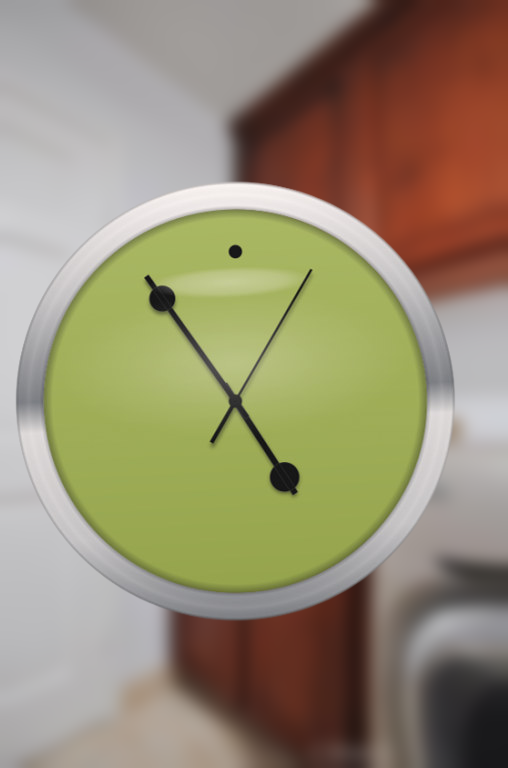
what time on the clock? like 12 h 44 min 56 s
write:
4 h 54 min 05 s
